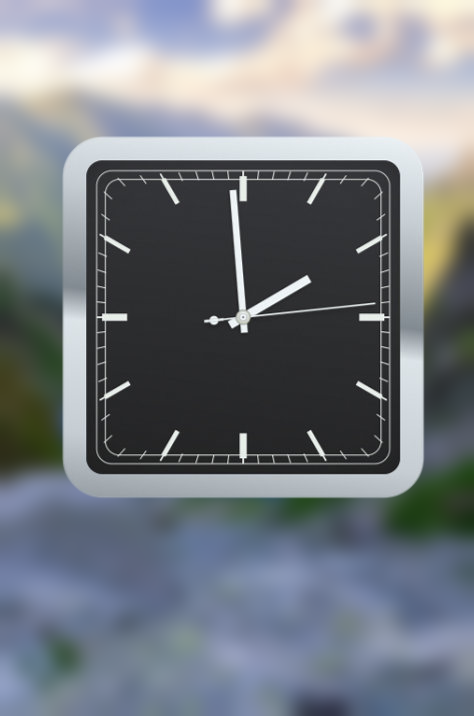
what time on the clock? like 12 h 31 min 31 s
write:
1 h 59 min 14 s
